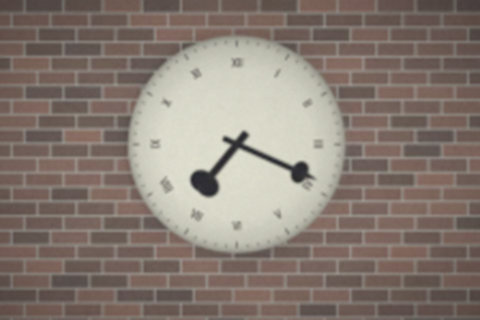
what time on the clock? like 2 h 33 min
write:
7 h 19 min
